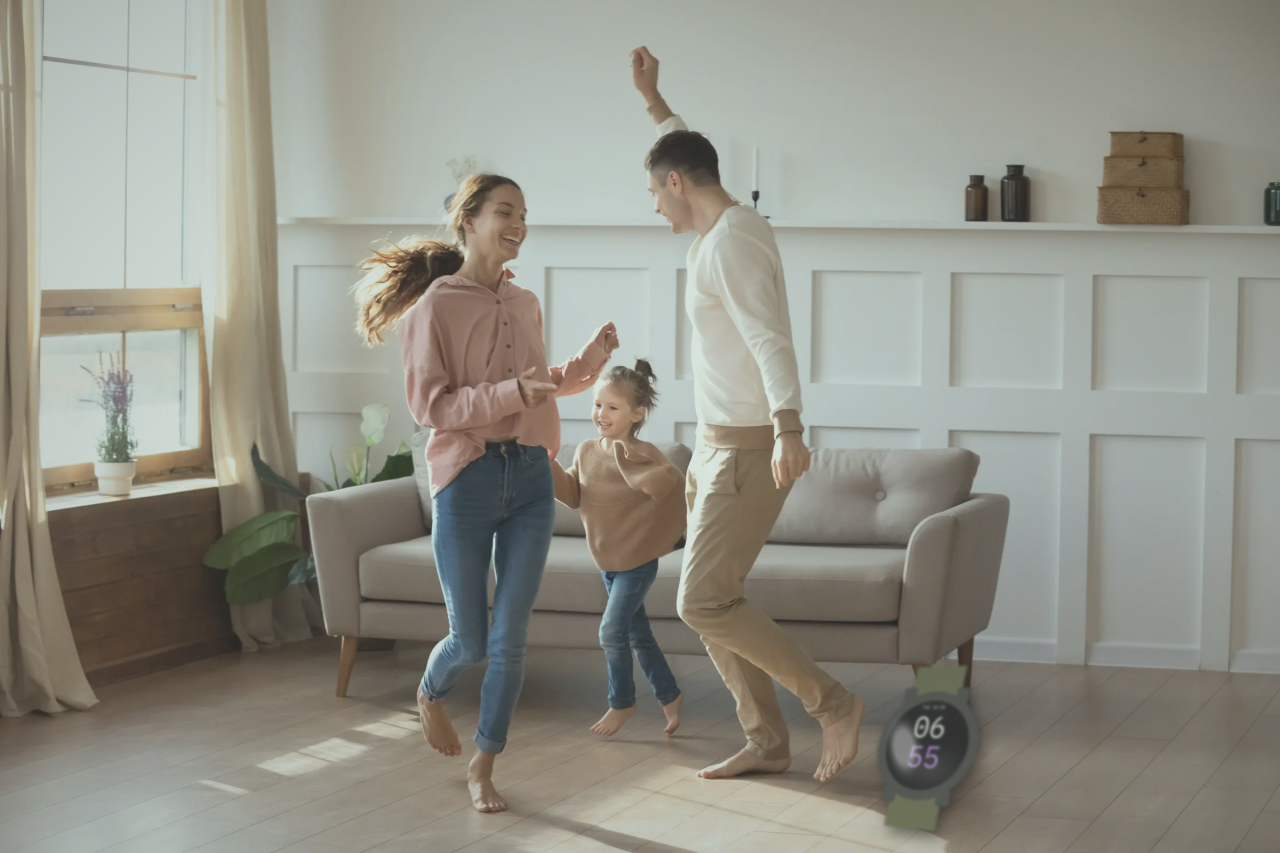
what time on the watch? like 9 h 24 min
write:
6 h 55 min
